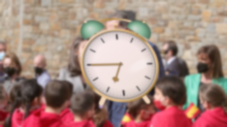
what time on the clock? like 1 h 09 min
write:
6 h 45 min
